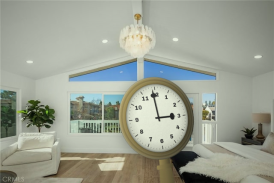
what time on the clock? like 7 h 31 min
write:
2 h 59 min
